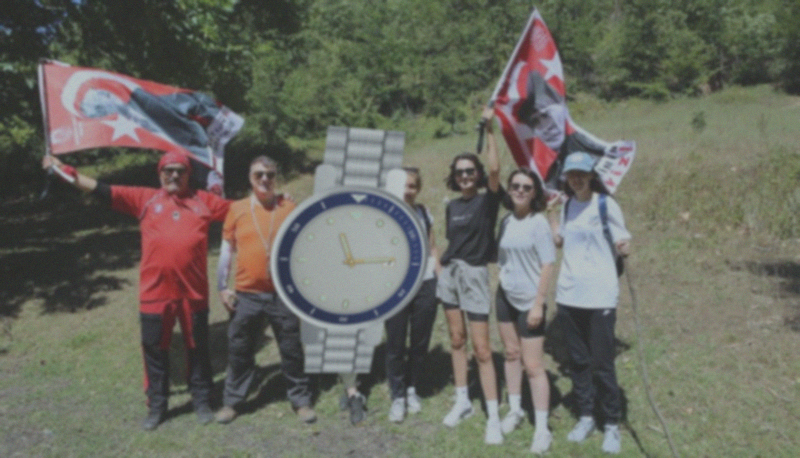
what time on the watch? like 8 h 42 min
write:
11 h 14 min
